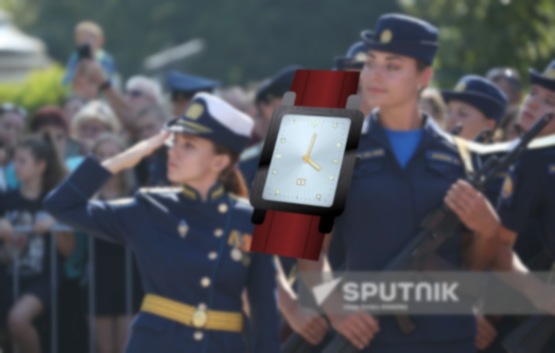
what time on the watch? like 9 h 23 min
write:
4 h 01 min
